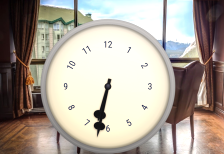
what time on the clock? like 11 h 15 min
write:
6 h 32 min
